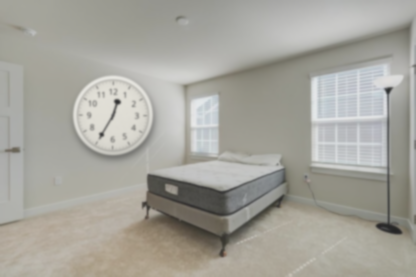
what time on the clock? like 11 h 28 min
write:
12 h 35 min
